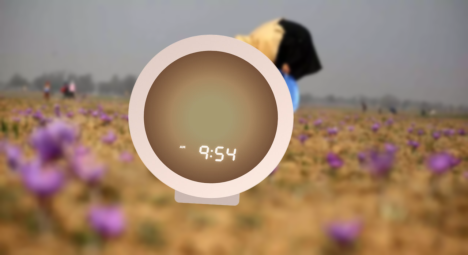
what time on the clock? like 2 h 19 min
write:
9 h 54 min
